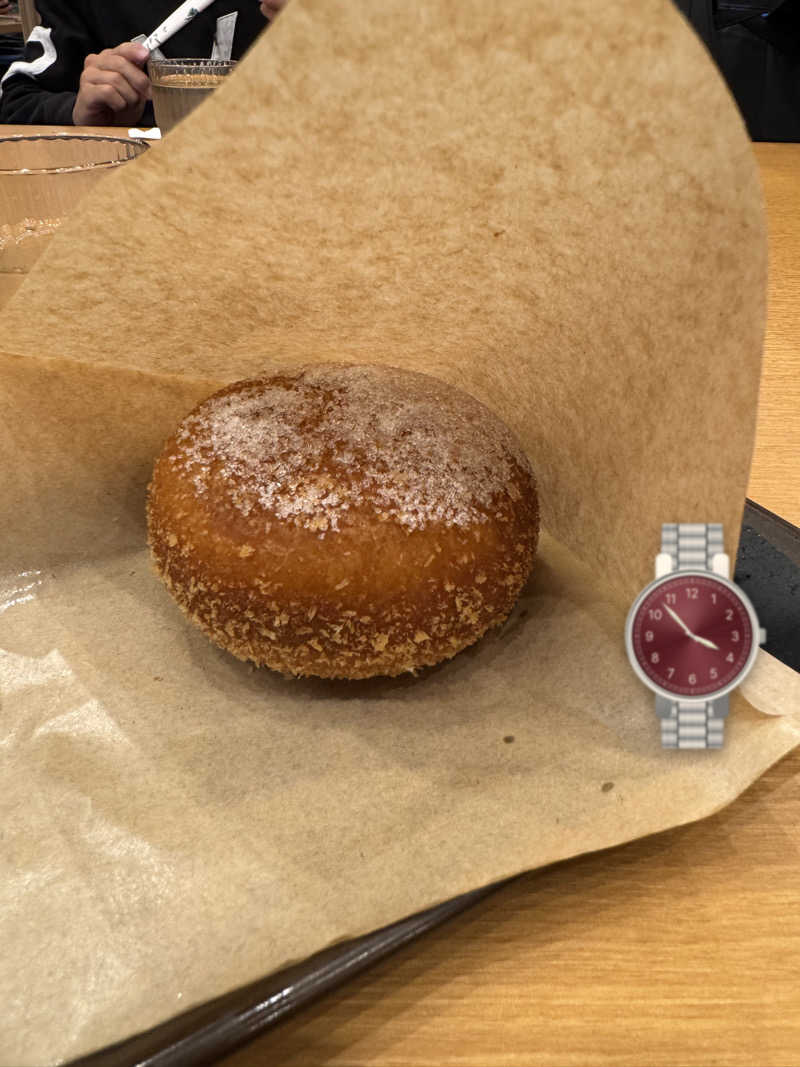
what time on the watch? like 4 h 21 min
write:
3 h 53 min
